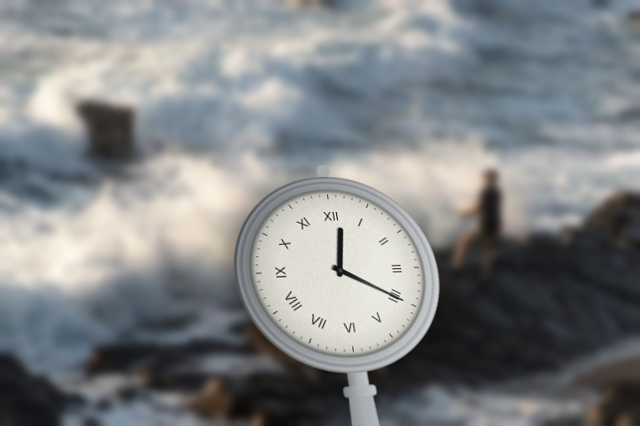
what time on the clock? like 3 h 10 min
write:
12 h 20 min
